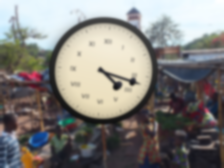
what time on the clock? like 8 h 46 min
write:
4 h 17 min
